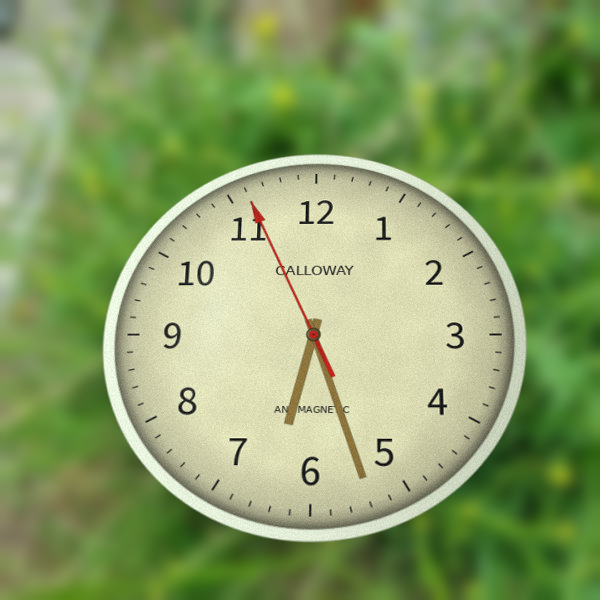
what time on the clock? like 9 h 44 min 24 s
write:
6 h 26 min 56 s
